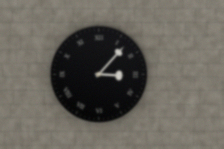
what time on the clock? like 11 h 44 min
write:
3 h 07 min
